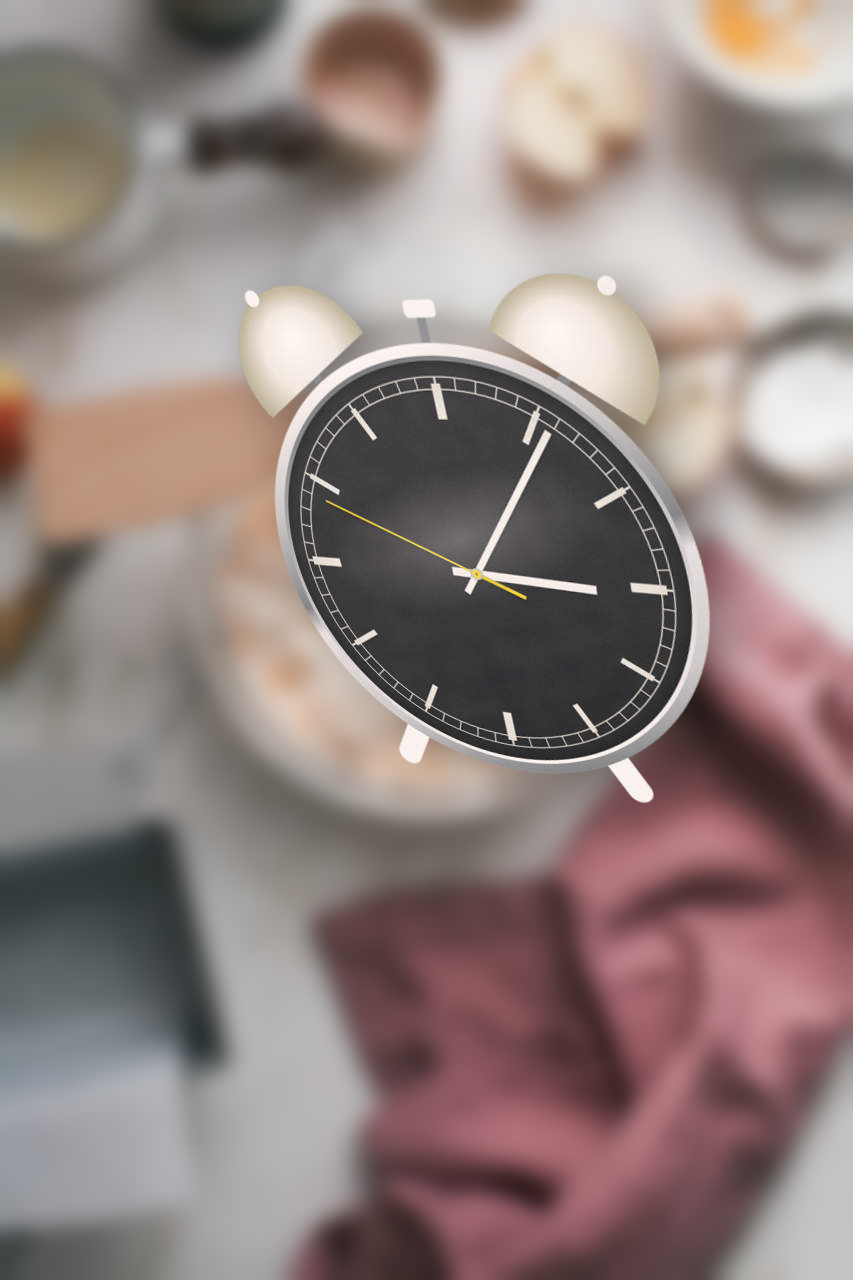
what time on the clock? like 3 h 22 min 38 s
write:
3 h 05 min 49 s
